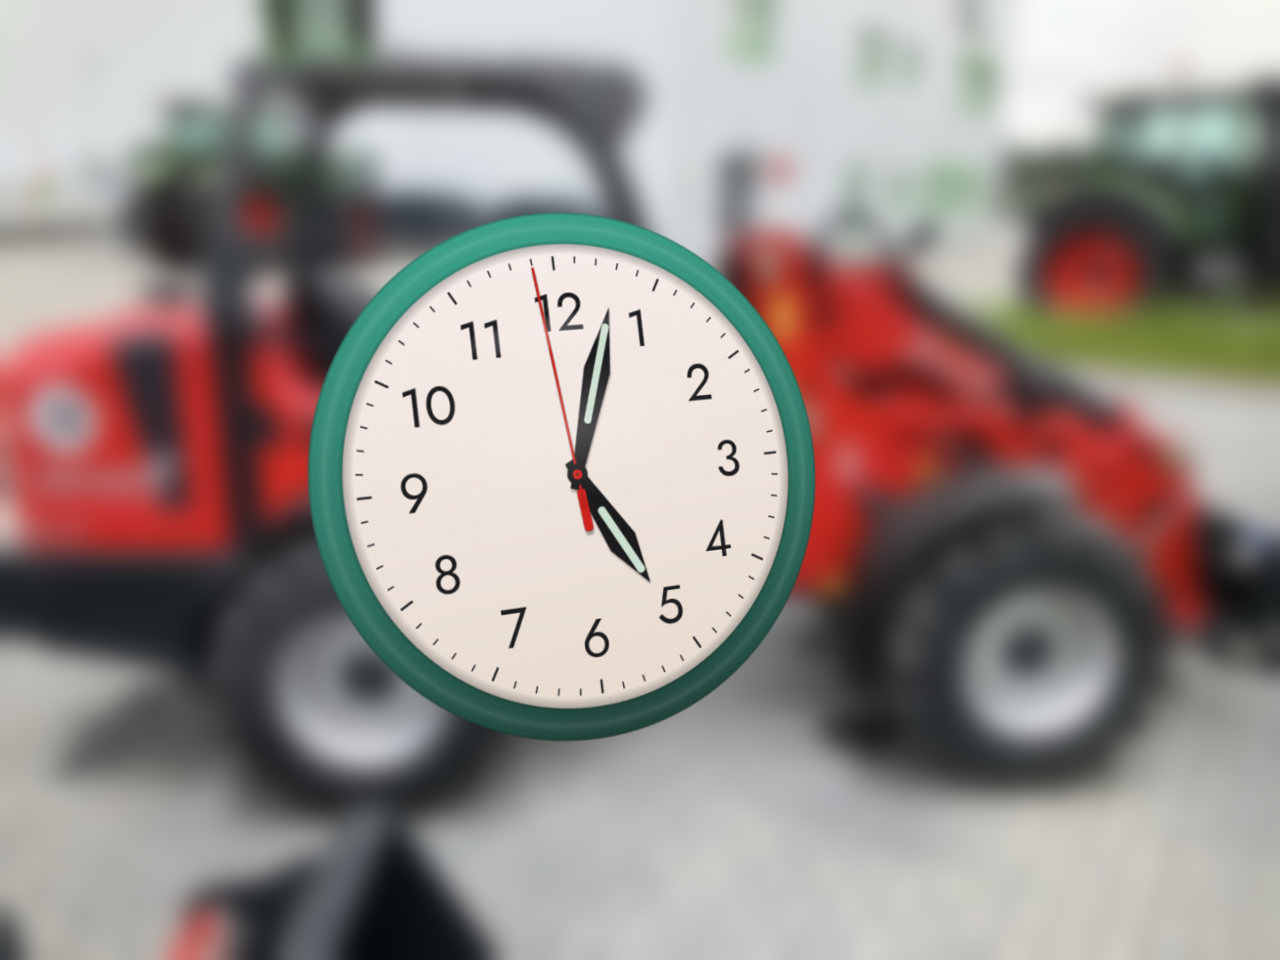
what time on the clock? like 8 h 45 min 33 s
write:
5 h 02 min 59 s
